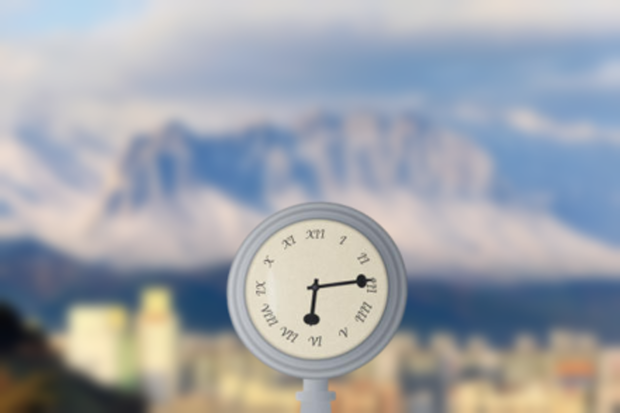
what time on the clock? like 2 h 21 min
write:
6 h 14 min
